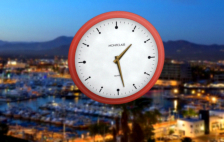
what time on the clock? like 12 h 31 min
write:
1 h 28 min
